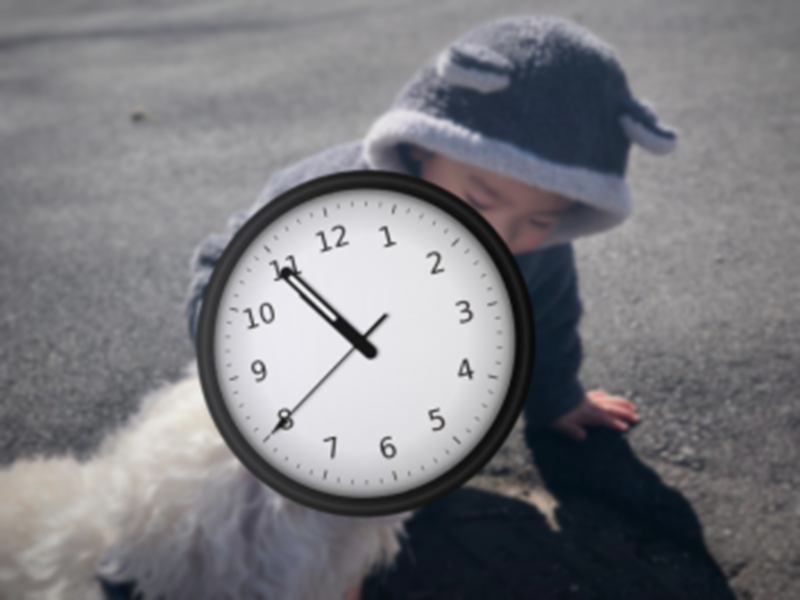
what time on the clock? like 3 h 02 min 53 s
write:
10 h 54 min 40 s
